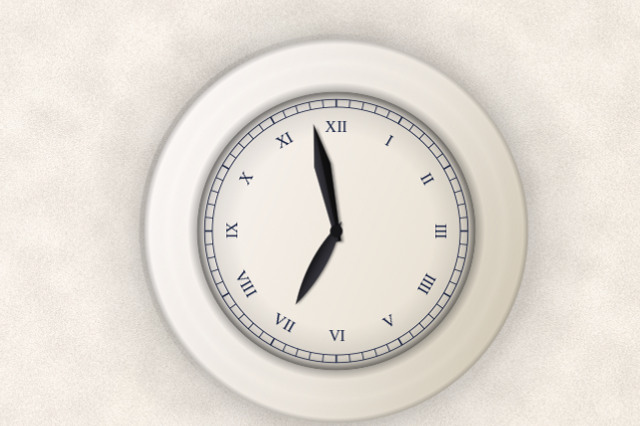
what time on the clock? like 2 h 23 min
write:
6 h 58 min
